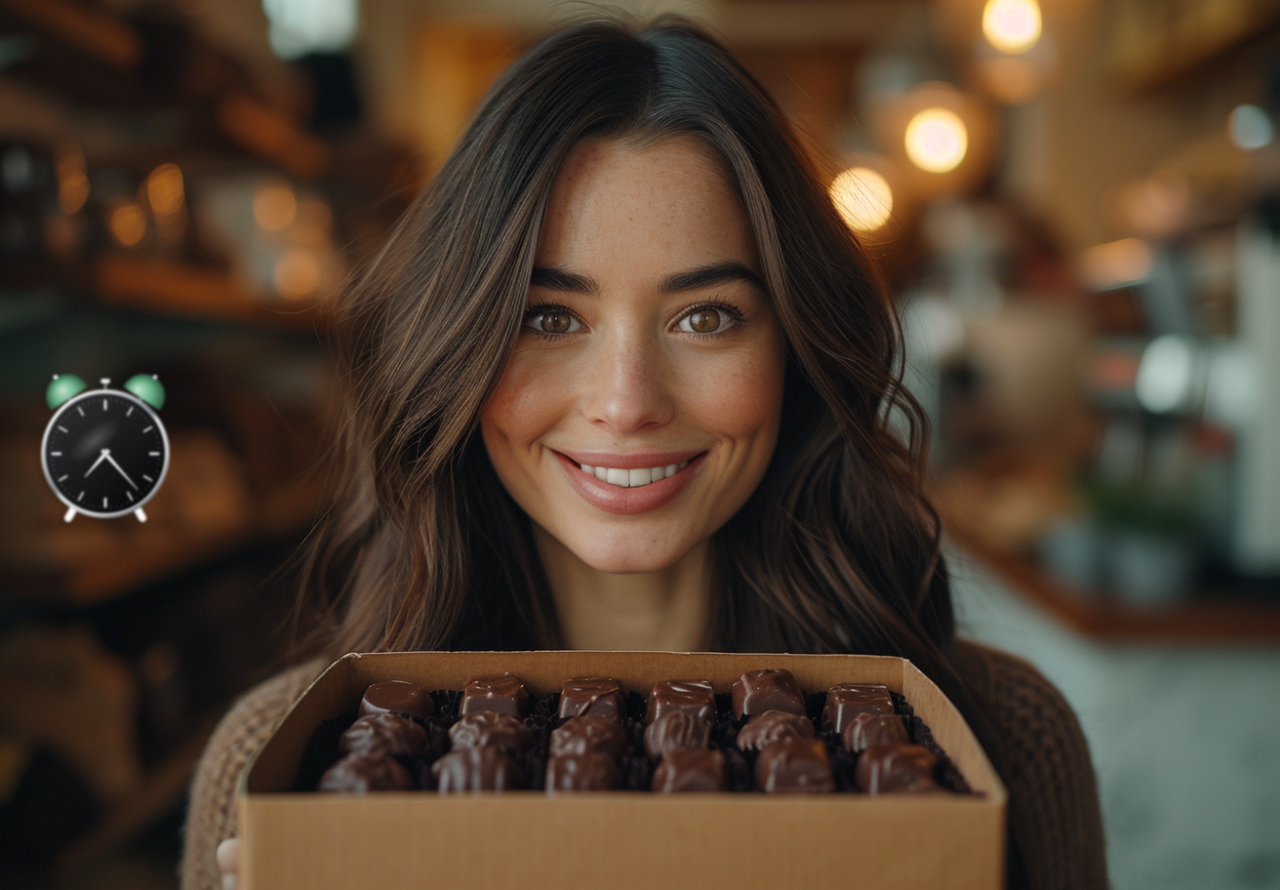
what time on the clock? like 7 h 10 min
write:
7 h 23 min
